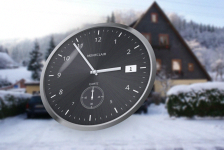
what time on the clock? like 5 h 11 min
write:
2 h 54 min
